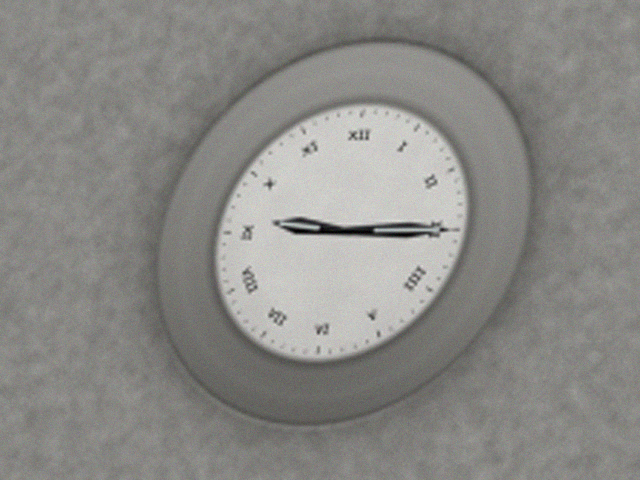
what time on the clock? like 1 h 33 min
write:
9 h 15 min
